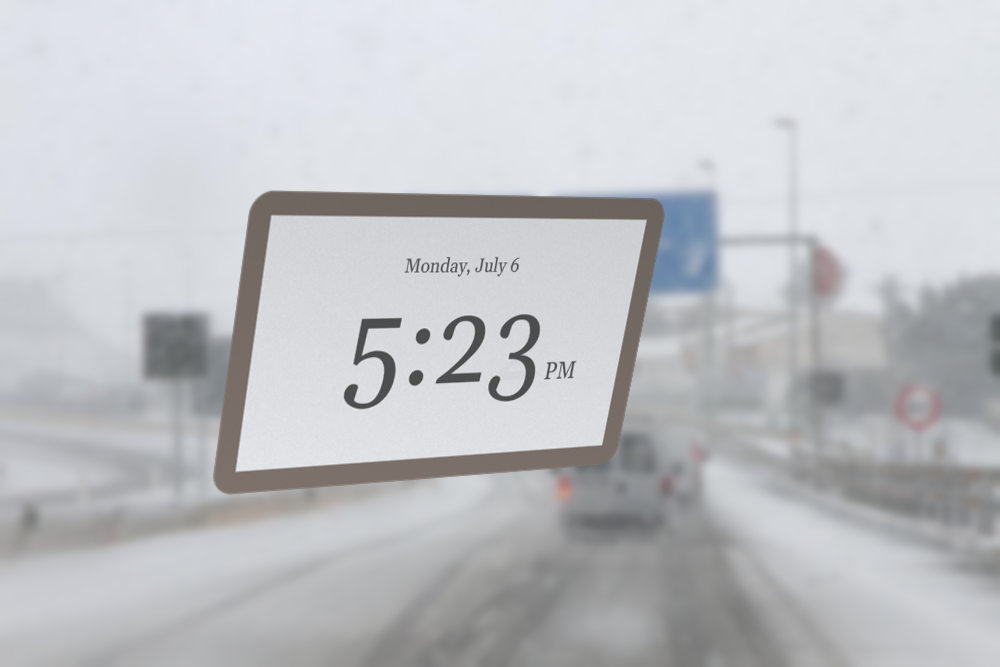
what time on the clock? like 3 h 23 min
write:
5 h 23 min
